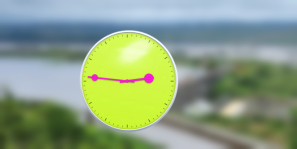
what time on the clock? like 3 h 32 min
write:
2 h 46 min
